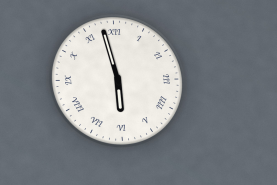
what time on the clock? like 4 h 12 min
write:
5 h 58 min
